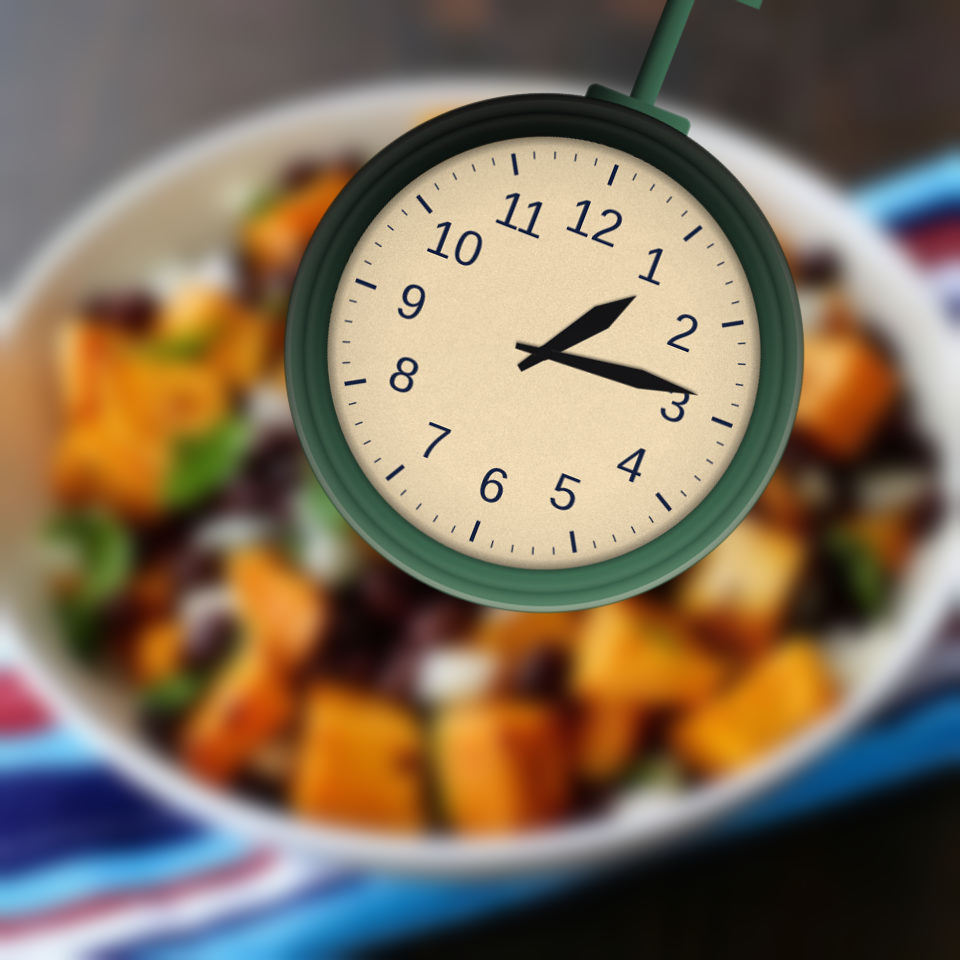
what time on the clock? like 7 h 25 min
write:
1 h 14 min
